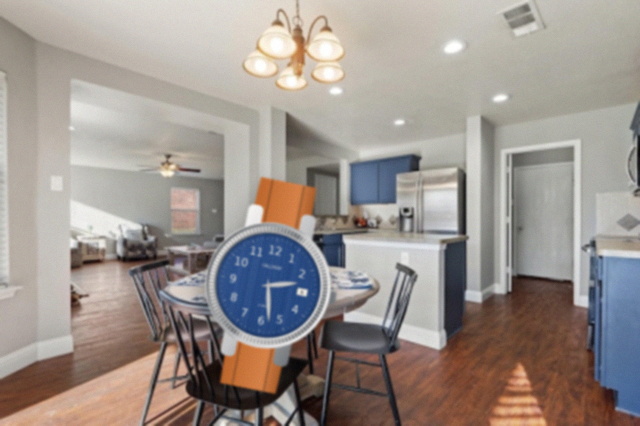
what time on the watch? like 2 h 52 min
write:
2 h 28 min
